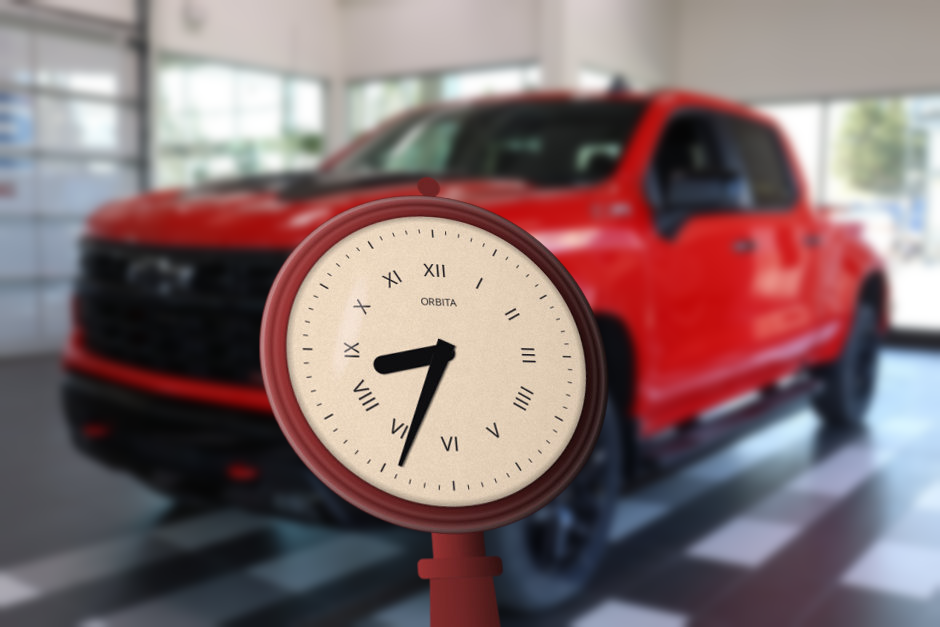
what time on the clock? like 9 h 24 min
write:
8 h 34 min
